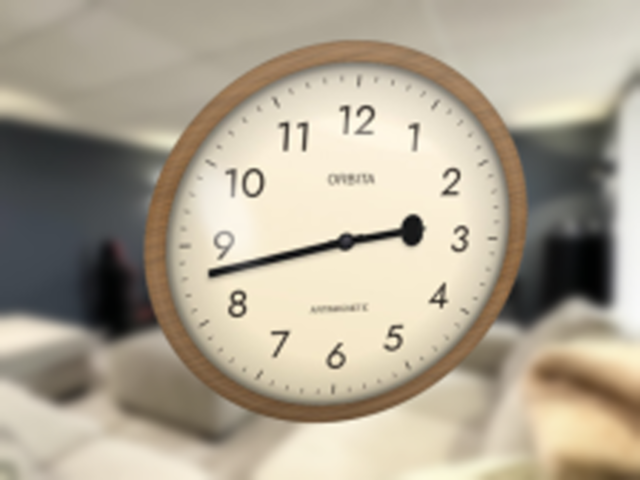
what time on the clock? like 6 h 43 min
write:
2 h 43 min
